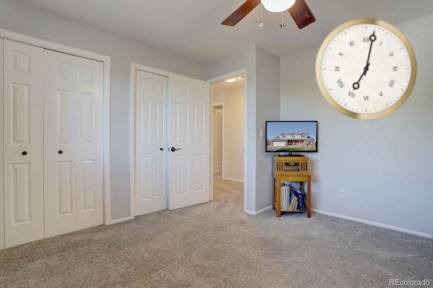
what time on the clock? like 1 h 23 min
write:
7 h 02 min
